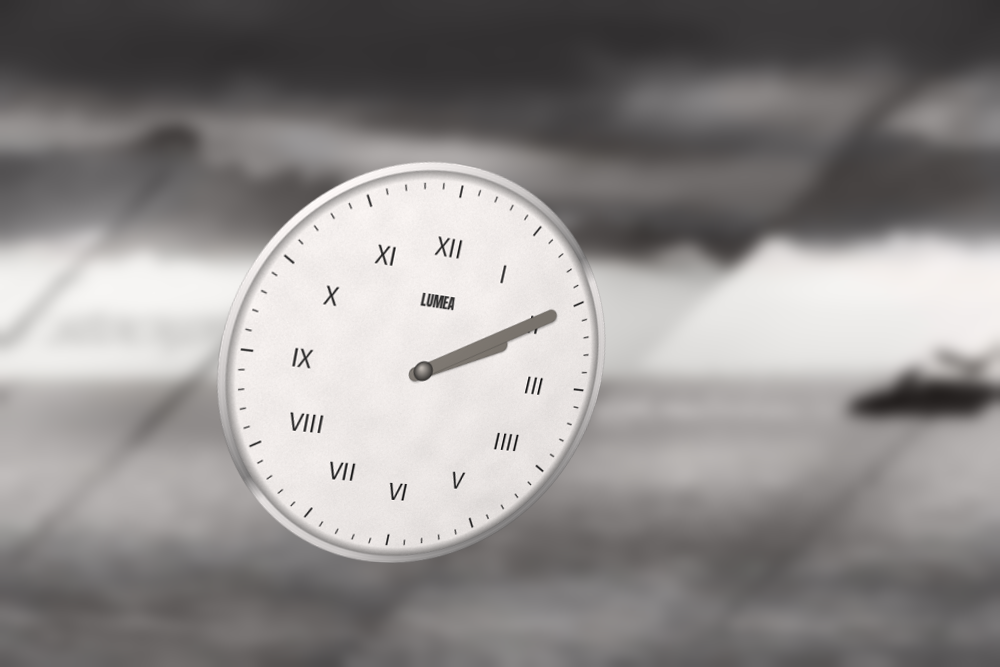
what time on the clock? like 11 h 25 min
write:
2 h 10 min
